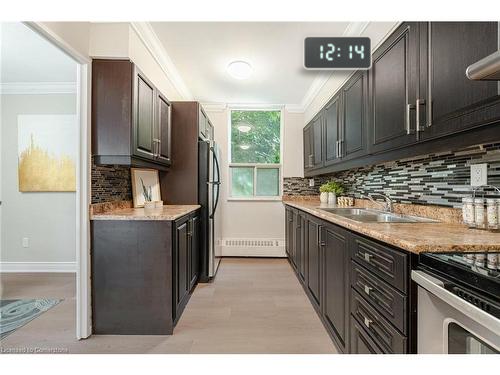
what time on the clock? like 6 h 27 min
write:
12 h 14 min
